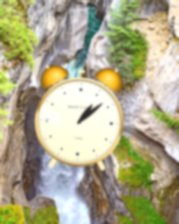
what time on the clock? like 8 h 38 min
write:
1 h 08 min
